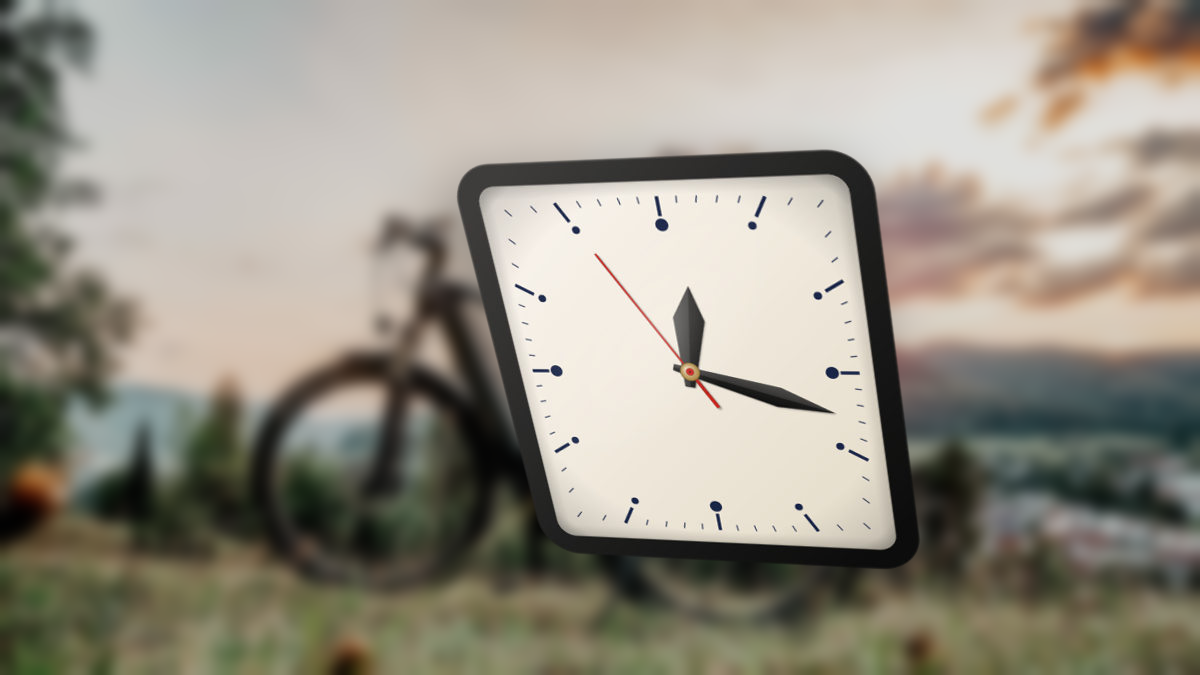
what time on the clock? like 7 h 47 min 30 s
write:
12 h 17 min 55 s
